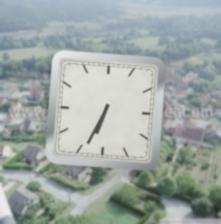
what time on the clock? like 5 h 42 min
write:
6 h 34 min
